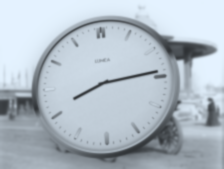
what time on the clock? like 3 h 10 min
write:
8 h 14 min
